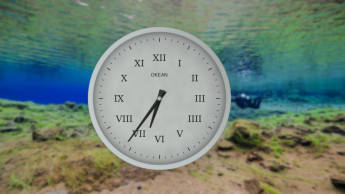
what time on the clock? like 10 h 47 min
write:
6 h 36 min
